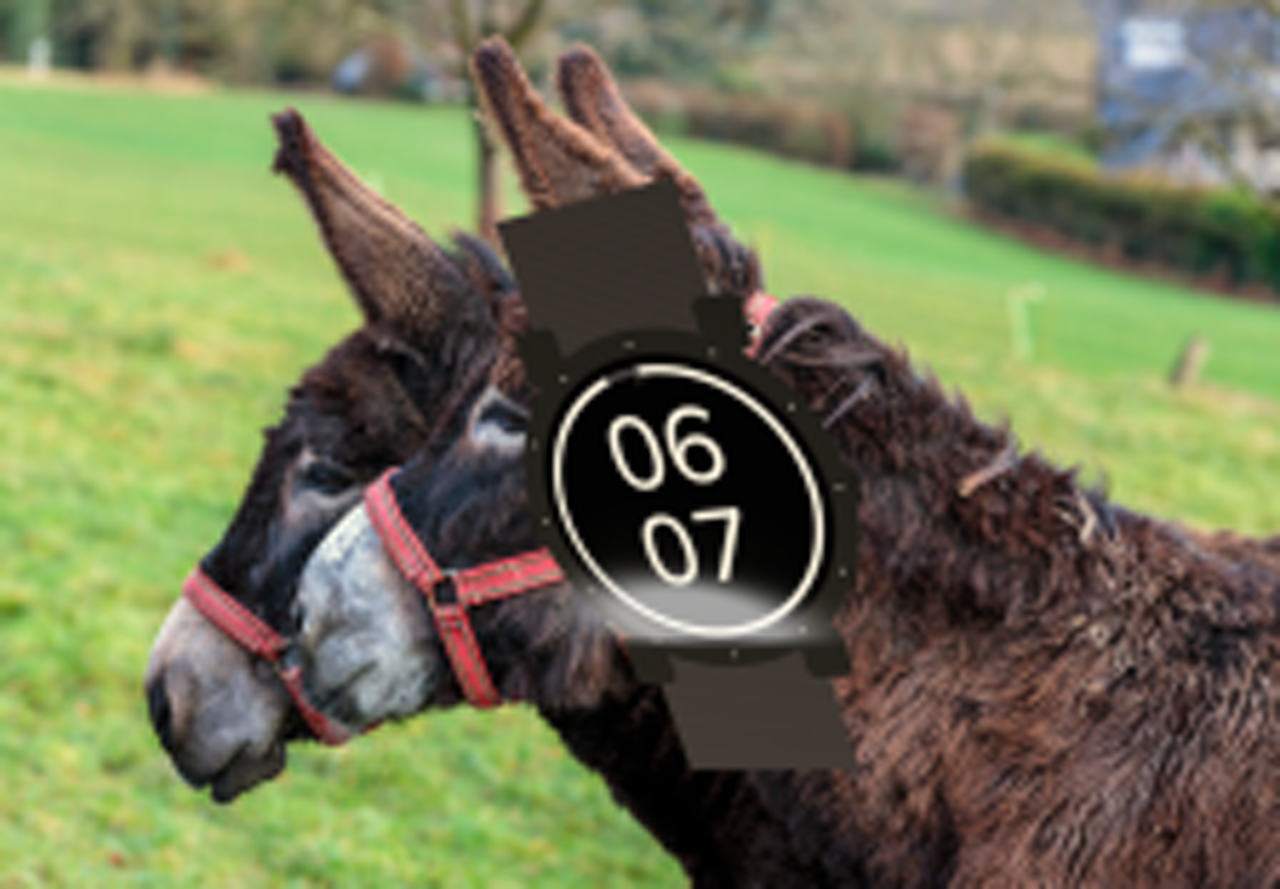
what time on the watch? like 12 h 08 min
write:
6 h 07 min
